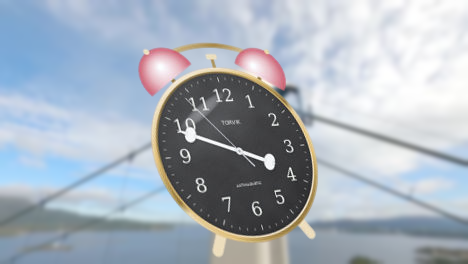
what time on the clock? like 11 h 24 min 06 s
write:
3 h 48 min 54 s
